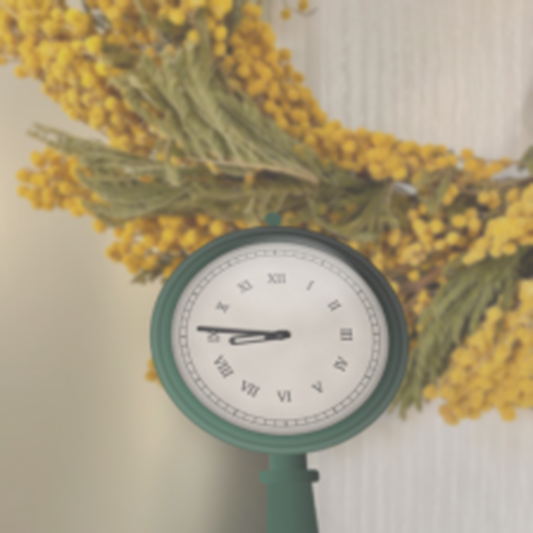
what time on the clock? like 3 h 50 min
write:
8 h 46 min
